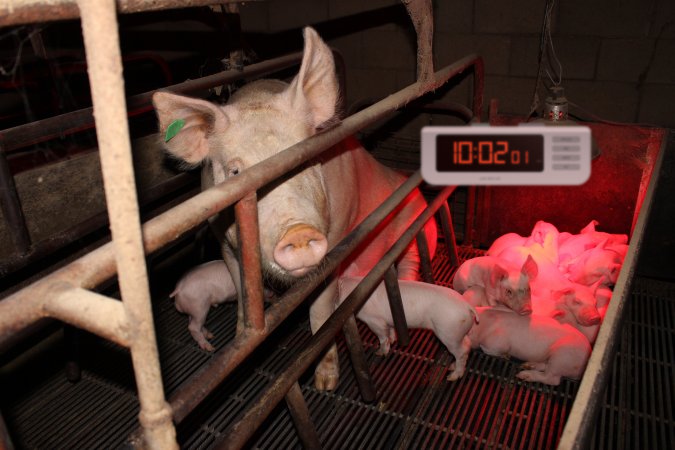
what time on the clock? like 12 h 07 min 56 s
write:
10 h 02 min 01 s
